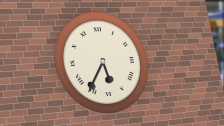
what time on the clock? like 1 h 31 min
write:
5 h 36 min
